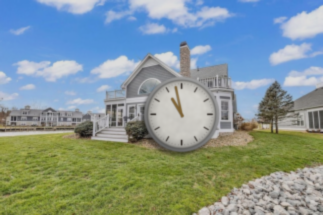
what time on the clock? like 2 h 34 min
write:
10 h 58 min
